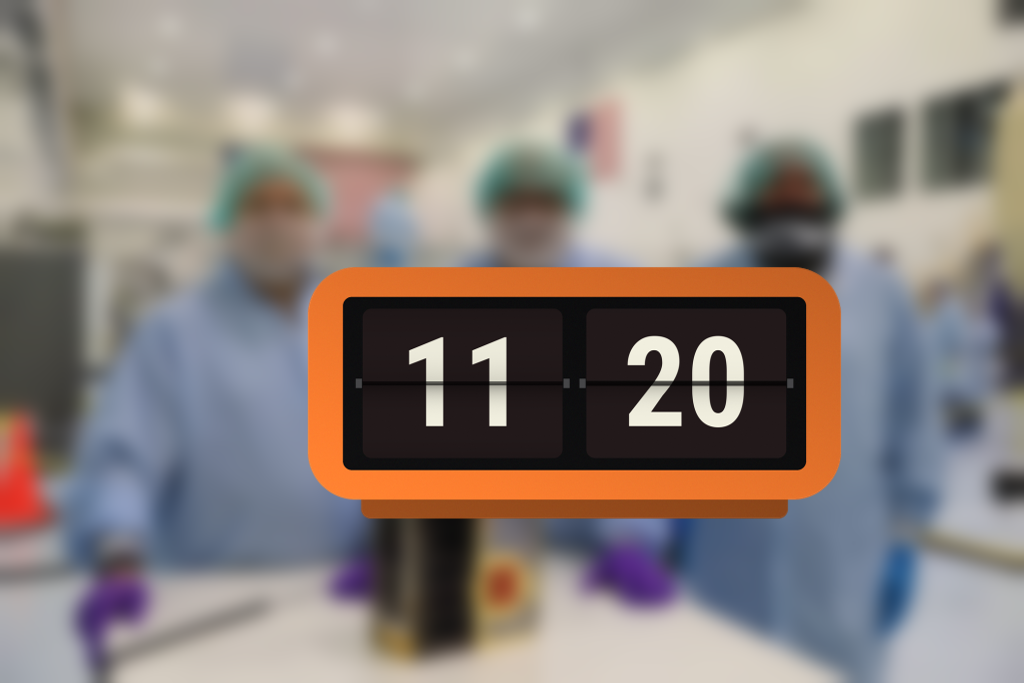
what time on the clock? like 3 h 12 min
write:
11 h 20 min
